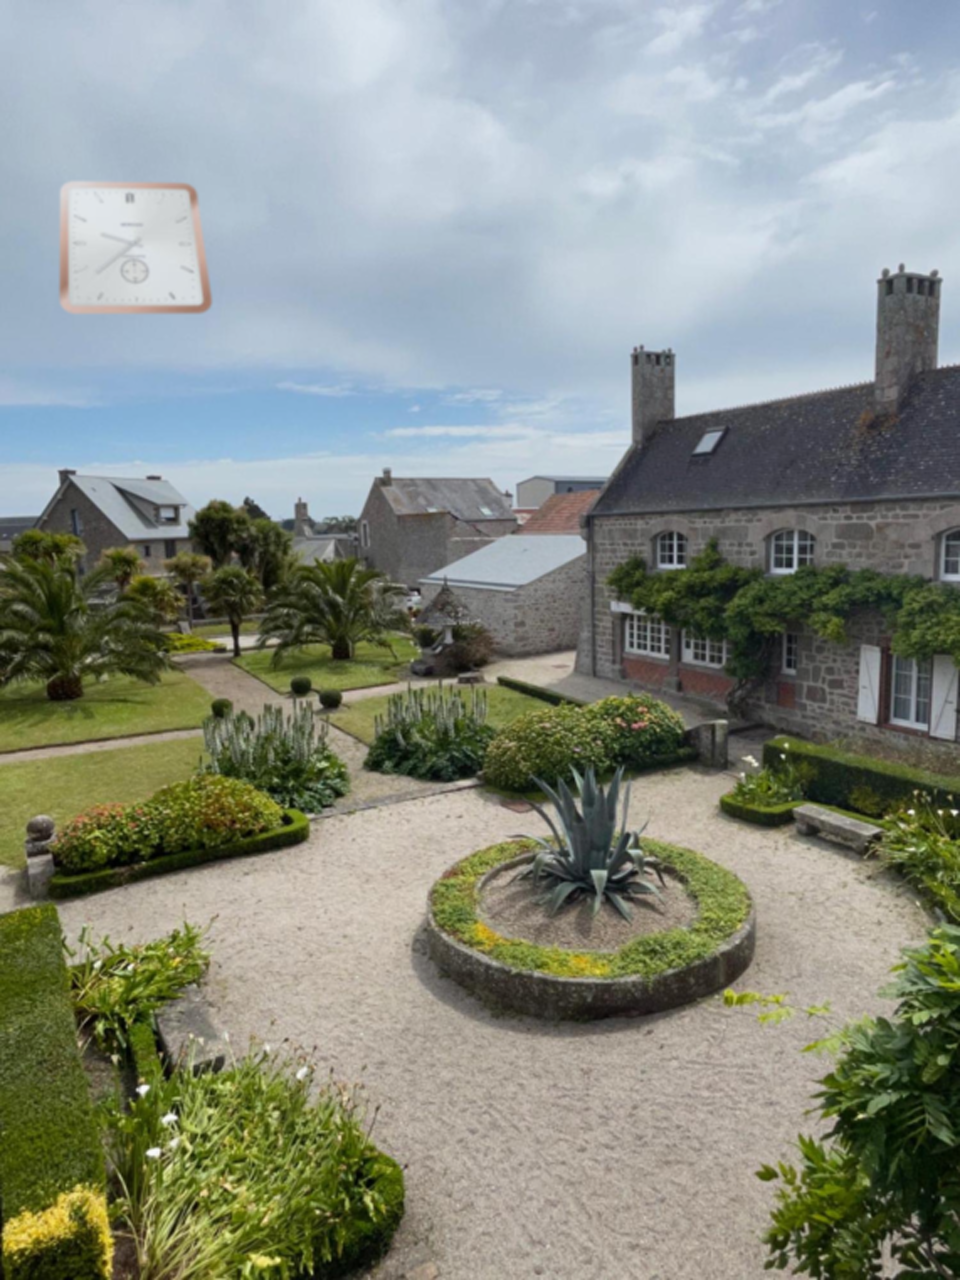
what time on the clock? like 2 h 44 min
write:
9 h 38 min
